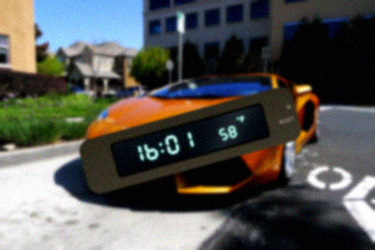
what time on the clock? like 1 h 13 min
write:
16 h 01 min
